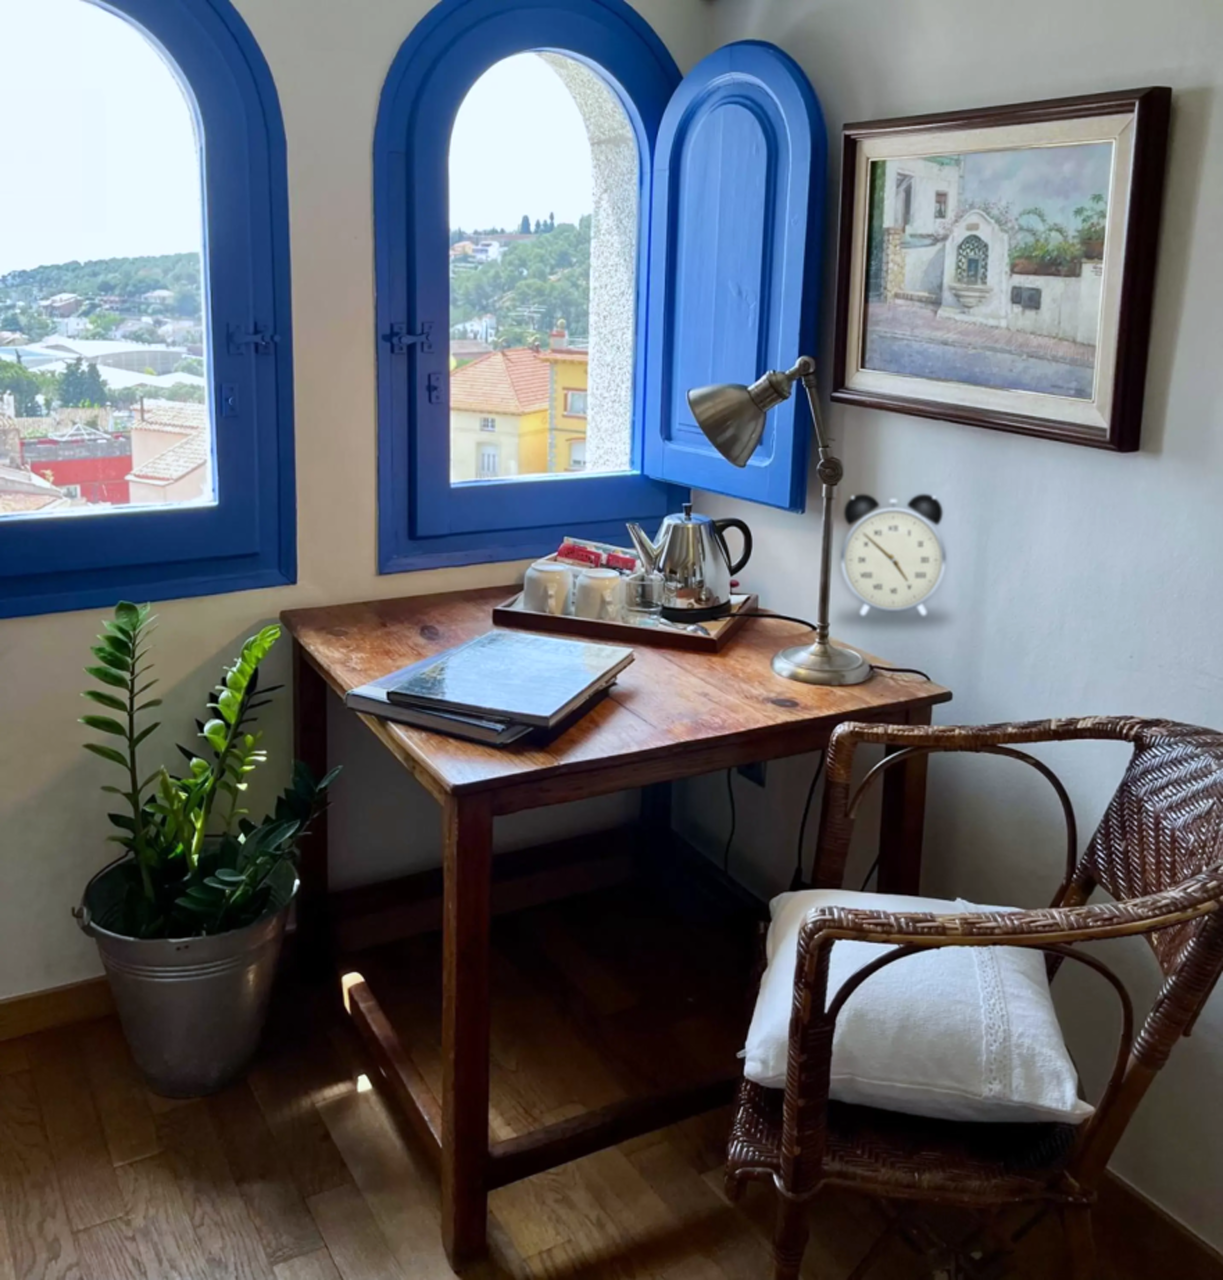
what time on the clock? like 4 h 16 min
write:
4 h 52 min
